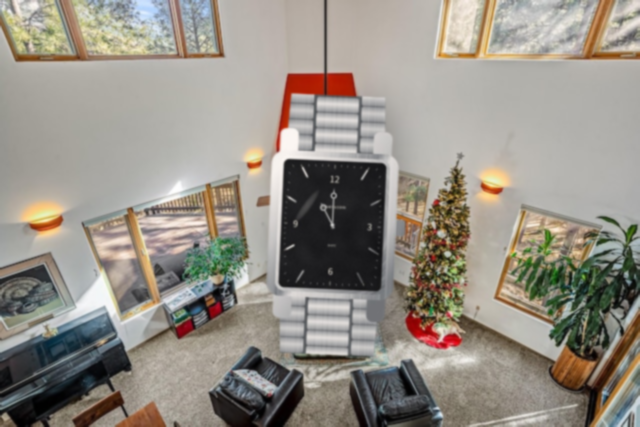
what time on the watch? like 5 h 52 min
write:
11 h 00 min
